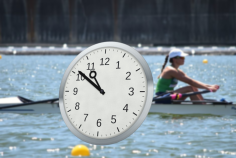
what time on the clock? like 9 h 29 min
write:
10 h 51 min
